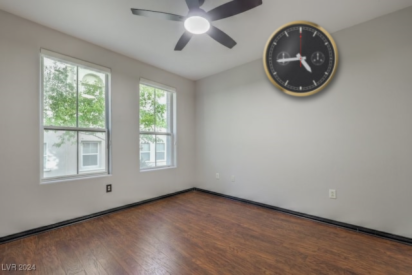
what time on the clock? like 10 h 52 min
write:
4 h 44 min
